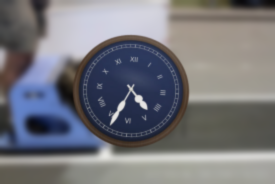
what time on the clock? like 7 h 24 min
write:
4 h 34 min
